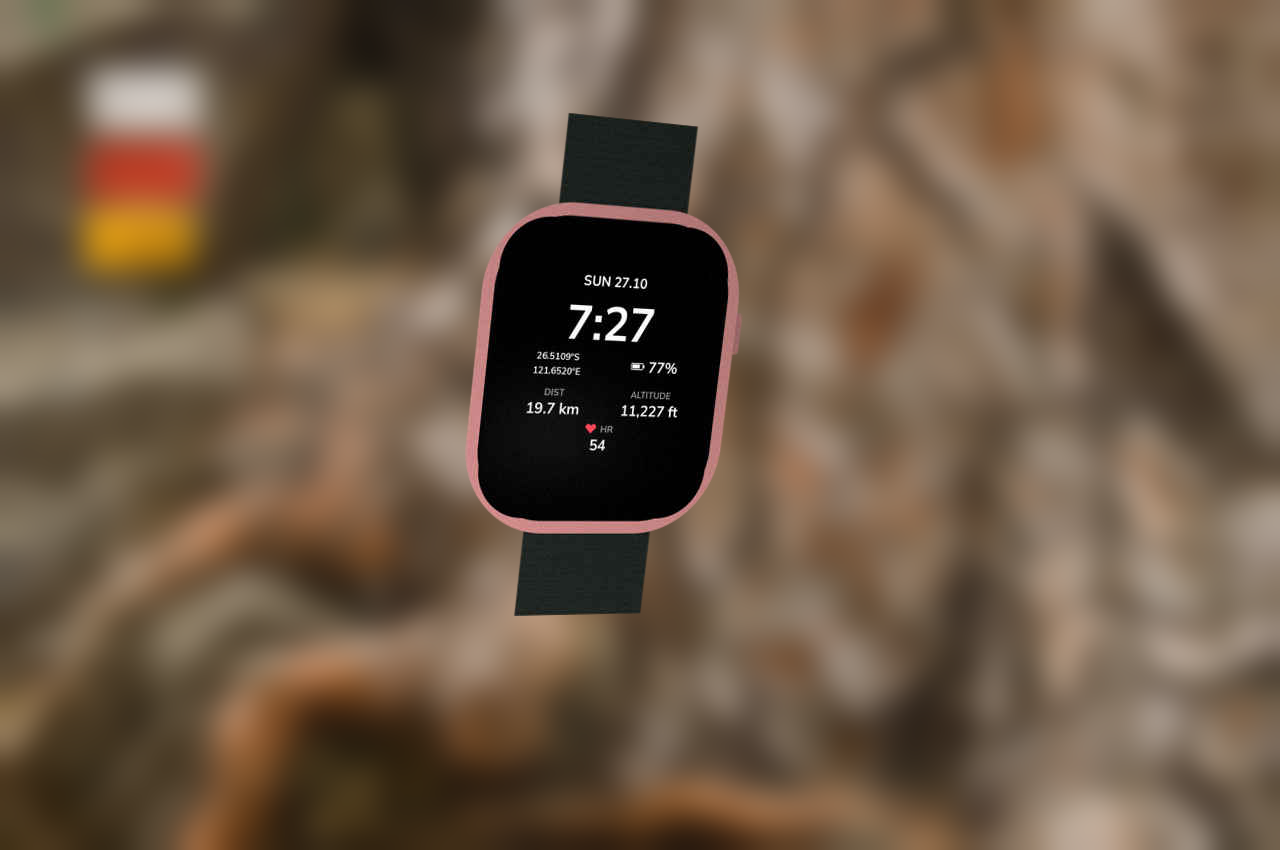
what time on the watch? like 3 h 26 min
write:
7 h 27 min
